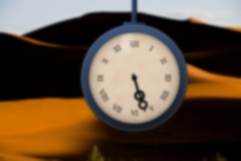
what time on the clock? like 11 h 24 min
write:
5 h 27 min
